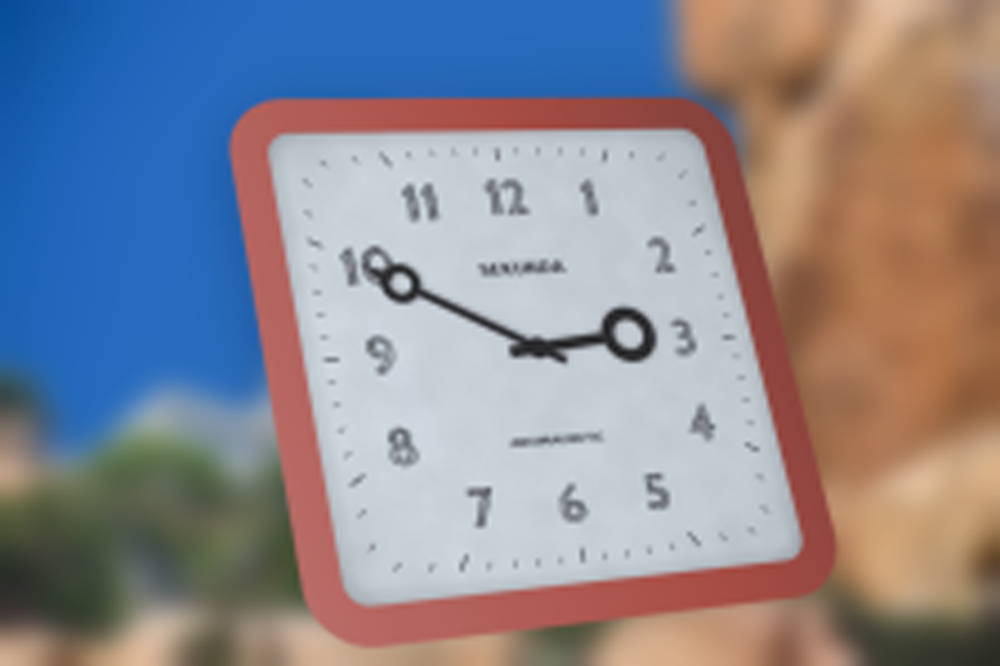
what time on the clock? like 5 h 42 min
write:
2 h 50 min
